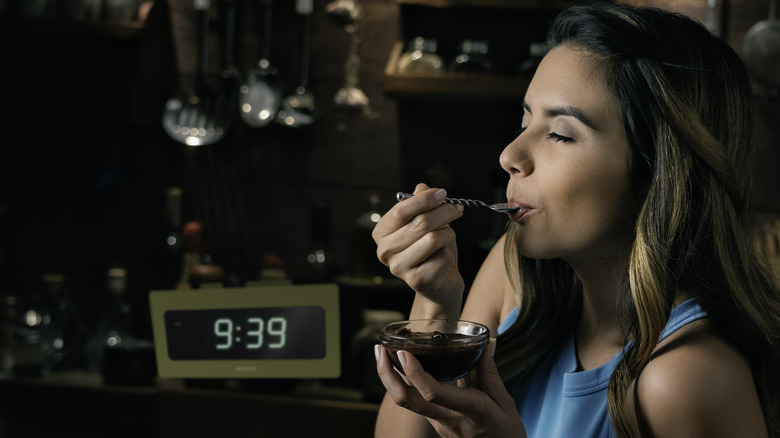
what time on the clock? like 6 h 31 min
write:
9 h 39 min
